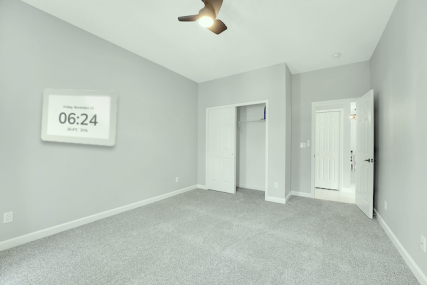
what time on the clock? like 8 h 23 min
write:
6 h 24 min
